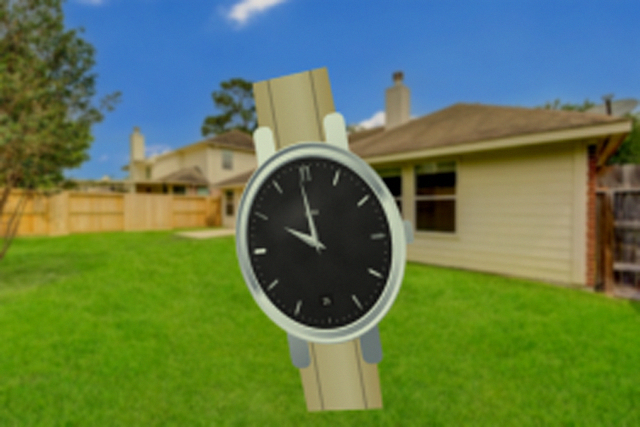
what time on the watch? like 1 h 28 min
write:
9 h 59 min
